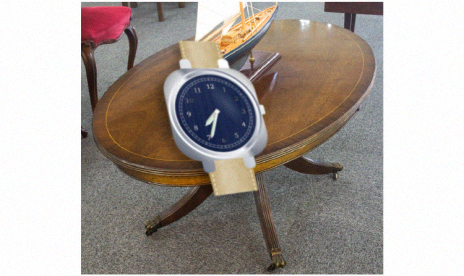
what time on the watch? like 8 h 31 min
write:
7 h 34 min
